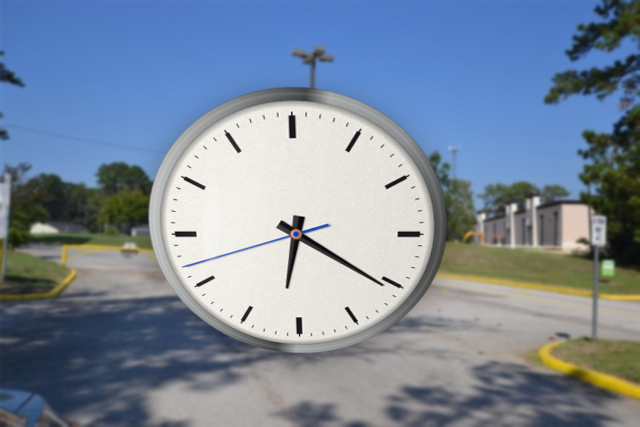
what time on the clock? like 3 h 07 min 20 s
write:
6 h 20 min 42 s
